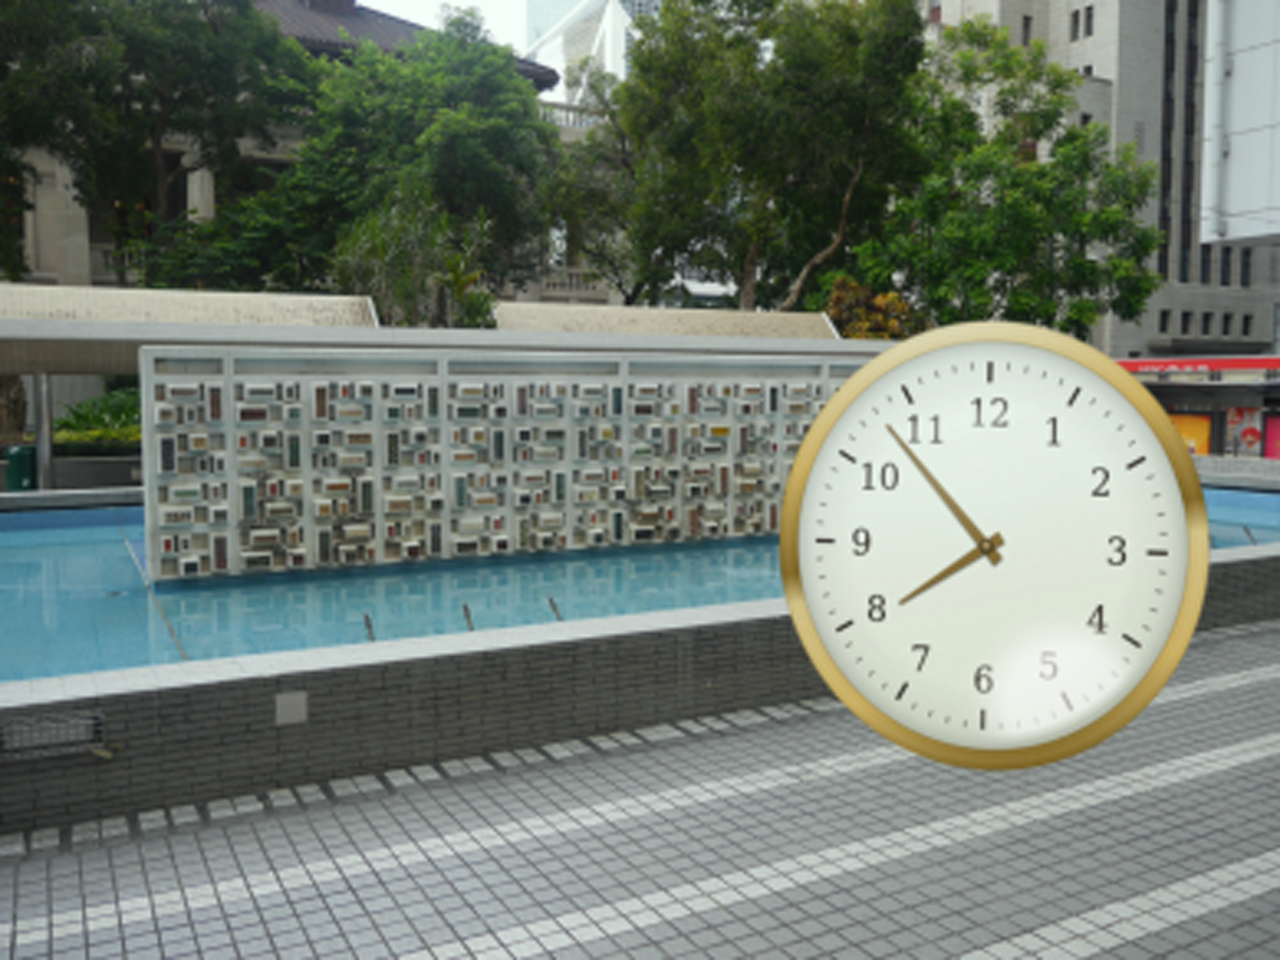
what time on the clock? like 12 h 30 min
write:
7 h 53 min
